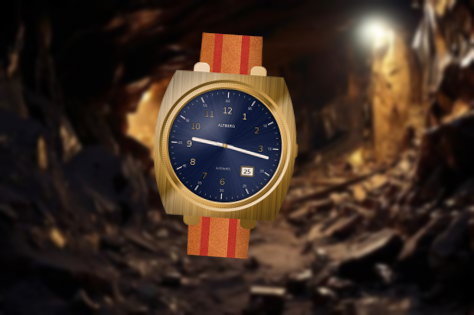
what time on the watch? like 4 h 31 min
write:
9 h 17 min
